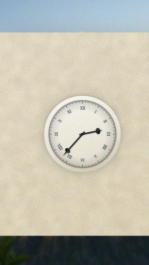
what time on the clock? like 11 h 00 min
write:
2 h 37 min
